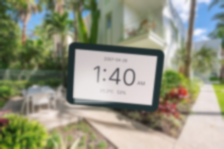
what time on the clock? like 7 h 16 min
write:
1 h 40 min
